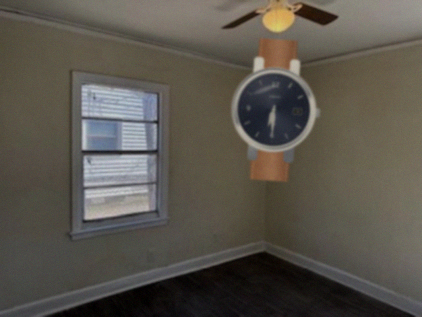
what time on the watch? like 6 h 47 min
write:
6 h 30 min
